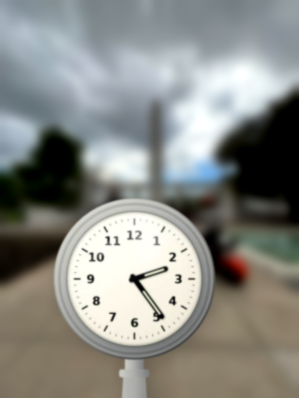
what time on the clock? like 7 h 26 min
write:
2 h 24 min
